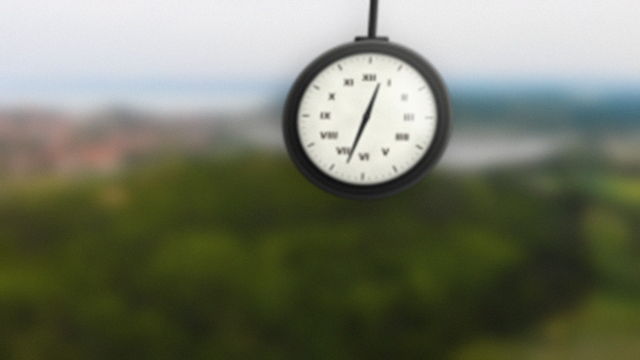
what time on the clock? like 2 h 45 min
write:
12 h 33 min
